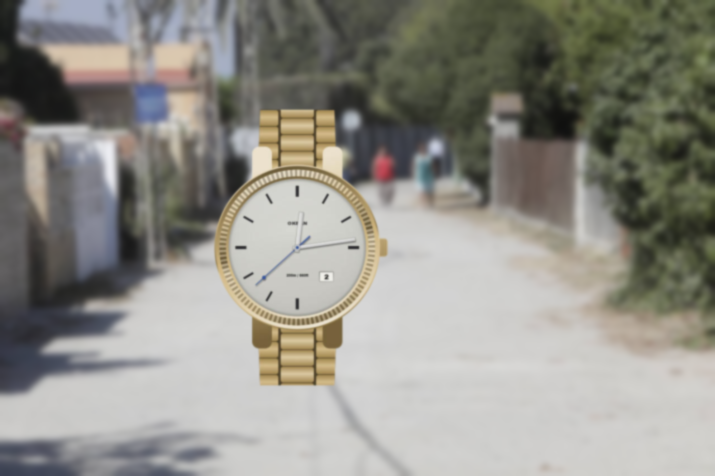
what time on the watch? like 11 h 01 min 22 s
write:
12 h 13 min 38 s
